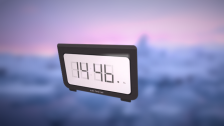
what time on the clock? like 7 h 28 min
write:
14 h 46 min
